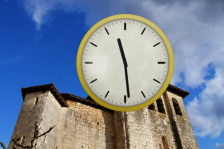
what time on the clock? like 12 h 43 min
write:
11 h 29 min
